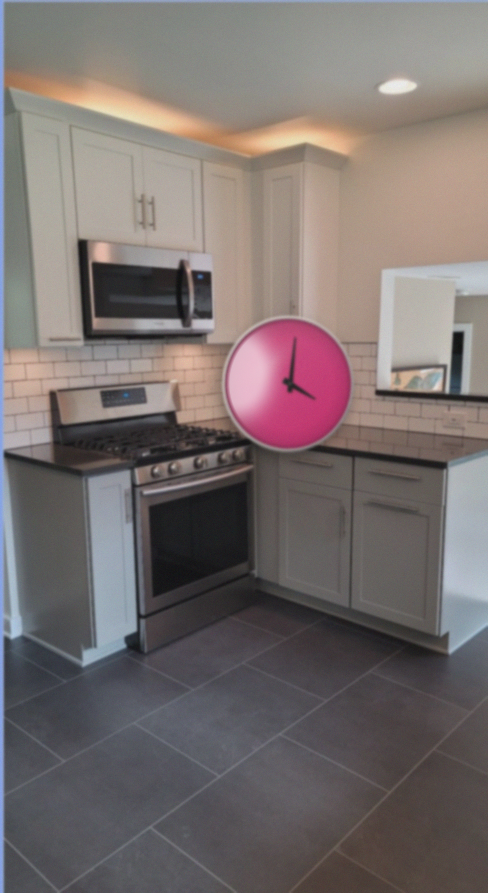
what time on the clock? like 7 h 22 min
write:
4 h 01 min
